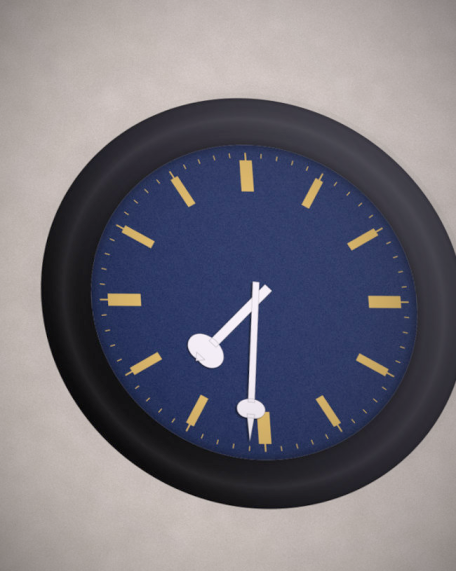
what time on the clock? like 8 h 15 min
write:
7 h 31 min
